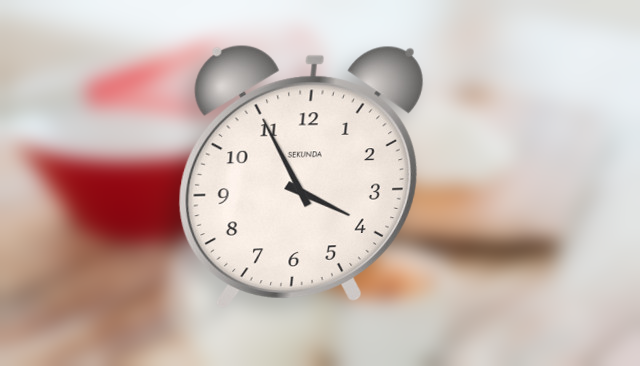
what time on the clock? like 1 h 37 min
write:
3 h 55 min
